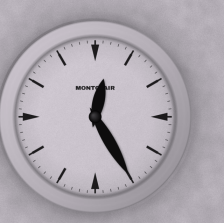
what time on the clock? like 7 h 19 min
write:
12 h 25 min
